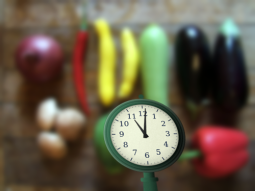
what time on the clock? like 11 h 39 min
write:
11 h 01 min
